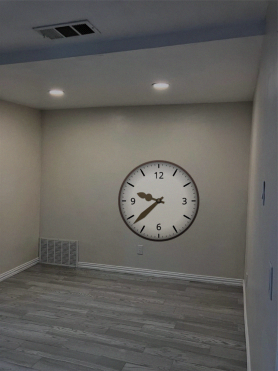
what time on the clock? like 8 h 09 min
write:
9 h 38 min
